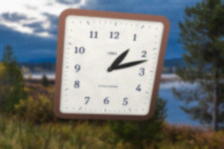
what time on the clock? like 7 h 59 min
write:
1 h 12 min
